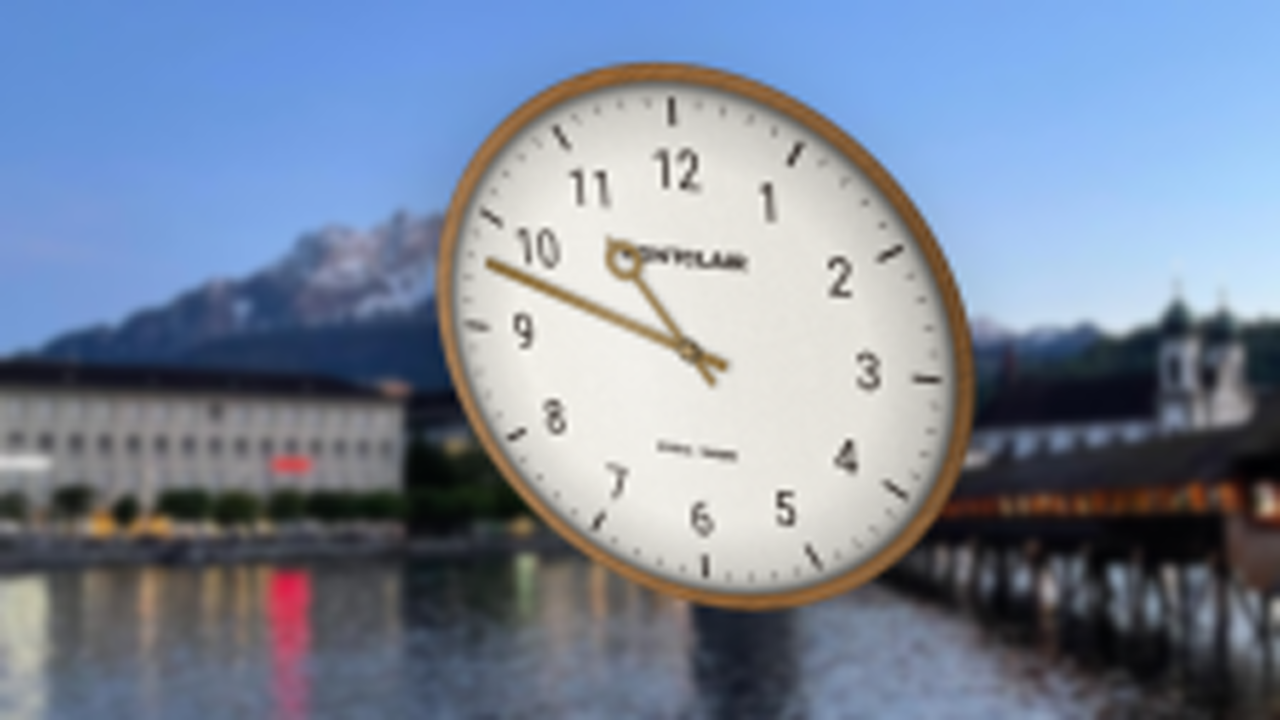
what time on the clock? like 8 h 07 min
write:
10 h 48 min
